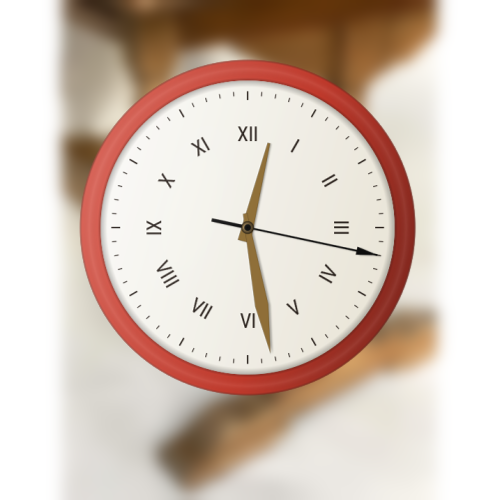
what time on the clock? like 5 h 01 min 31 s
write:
12 h 28 min 17 s
